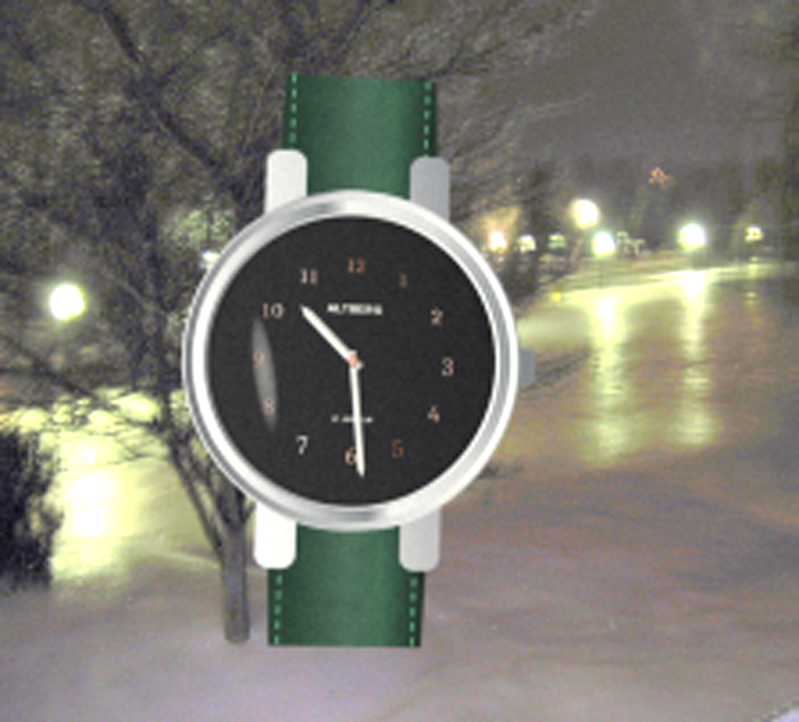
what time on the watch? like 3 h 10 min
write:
10 h 29 min
